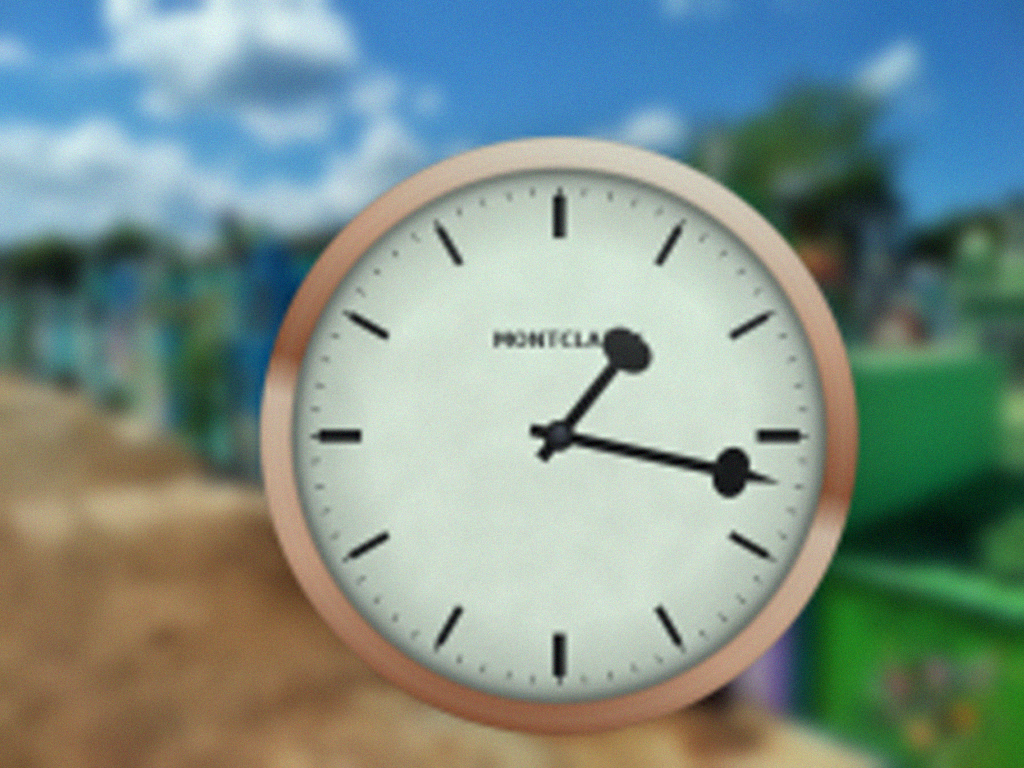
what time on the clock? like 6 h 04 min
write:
1 h 17 min
